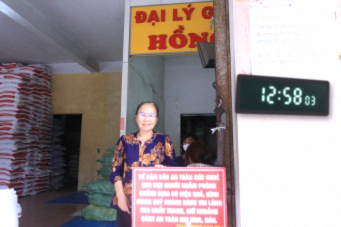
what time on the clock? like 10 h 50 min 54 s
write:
12 h 58 min 03 s
